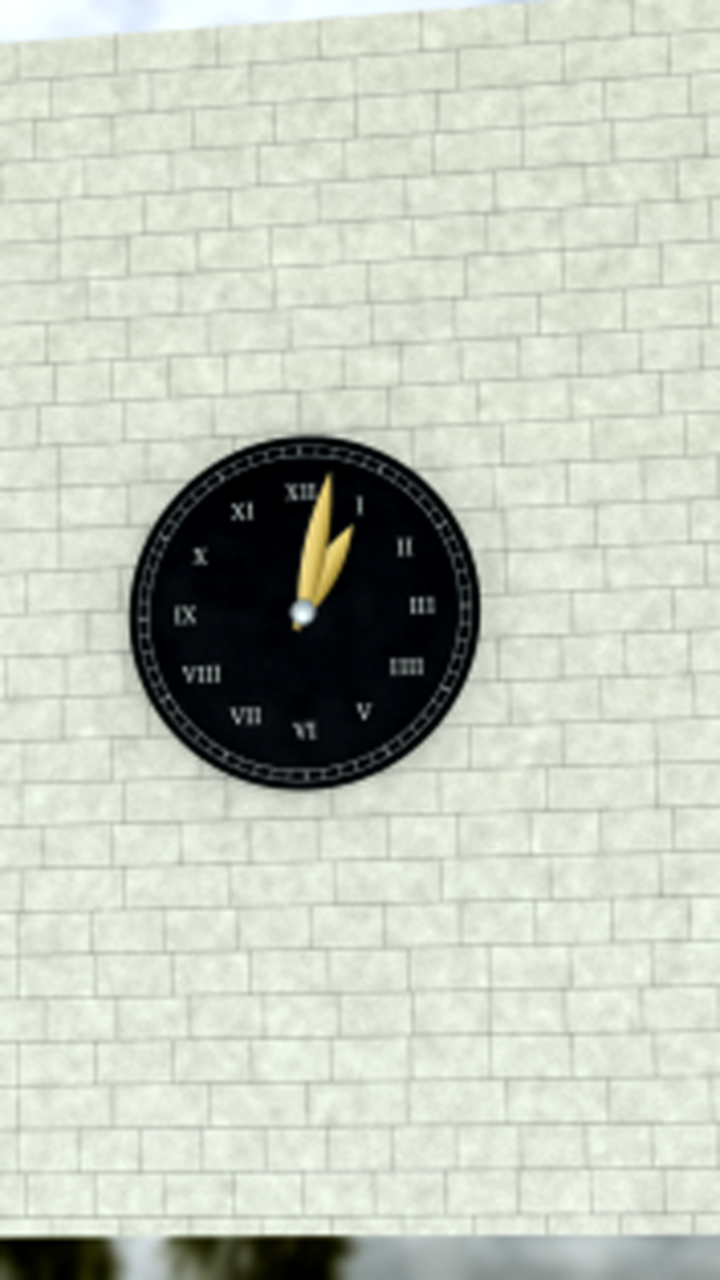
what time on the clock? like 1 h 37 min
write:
1 h 02 min
